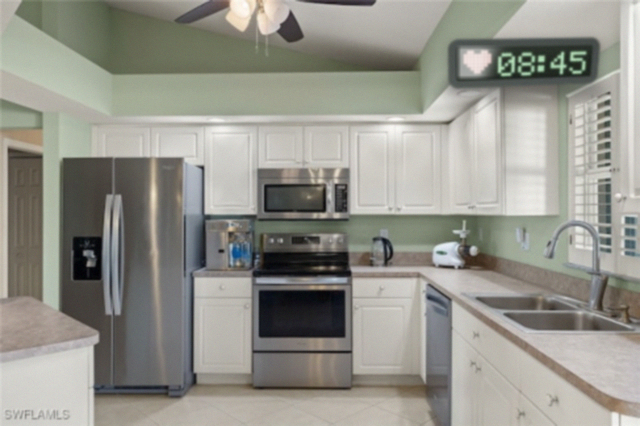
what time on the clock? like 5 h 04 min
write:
8 h 45 min
